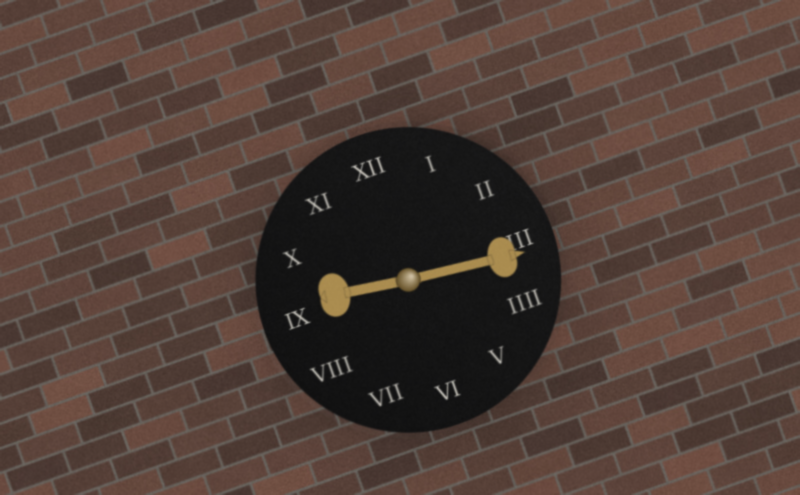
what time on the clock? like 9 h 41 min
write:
9 h 16 min
